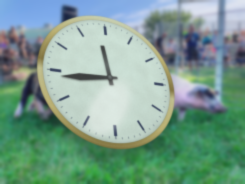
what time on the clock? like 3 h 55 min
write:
11 h 44 min
